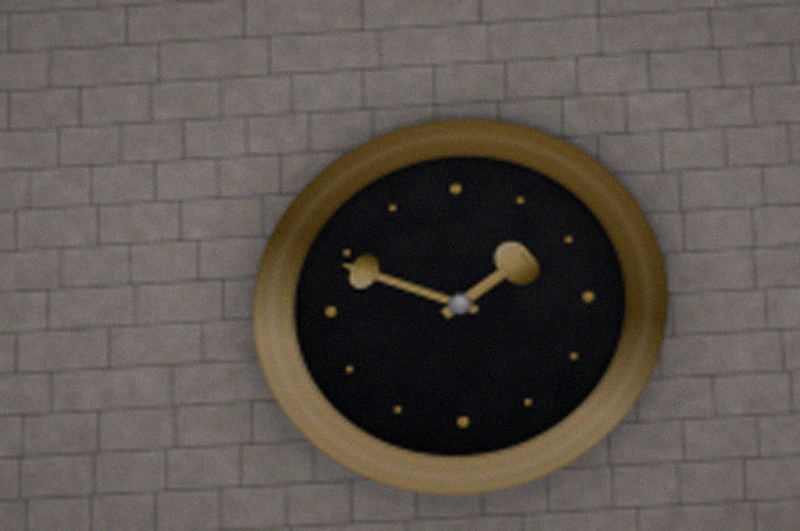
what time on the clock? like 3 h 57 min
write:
1 h 49 min
